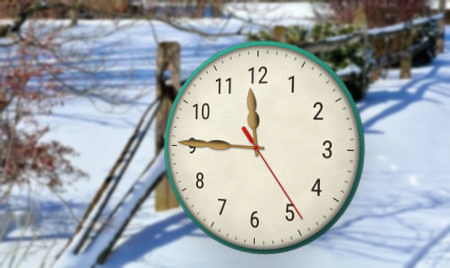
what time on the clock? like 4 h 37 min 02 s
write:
11 h 45 min 24 s
